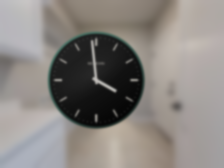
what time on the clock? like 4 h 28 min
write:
3 h 59 min
